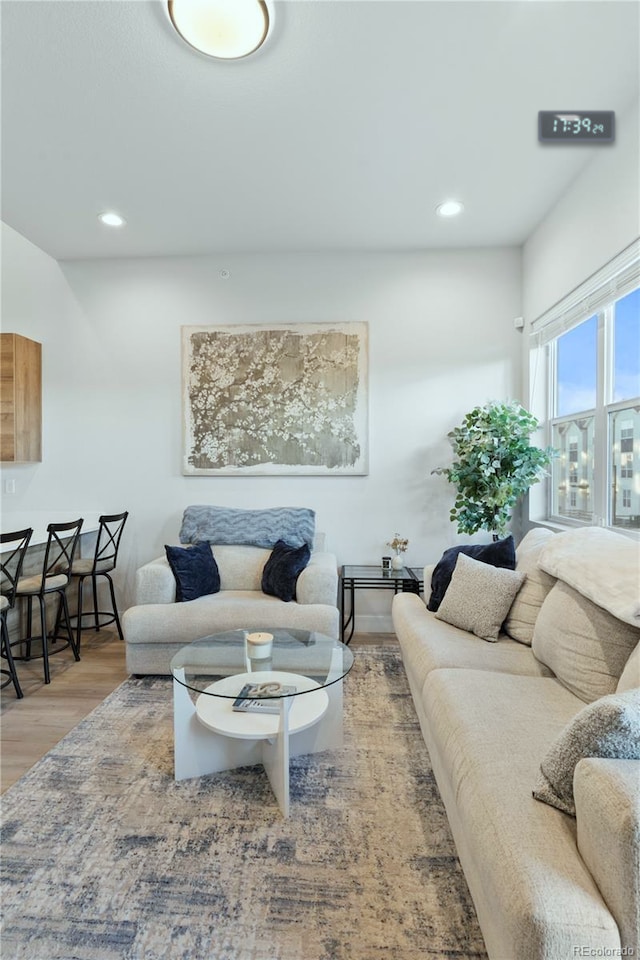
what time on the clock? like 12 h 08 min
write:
17 h 39 min
